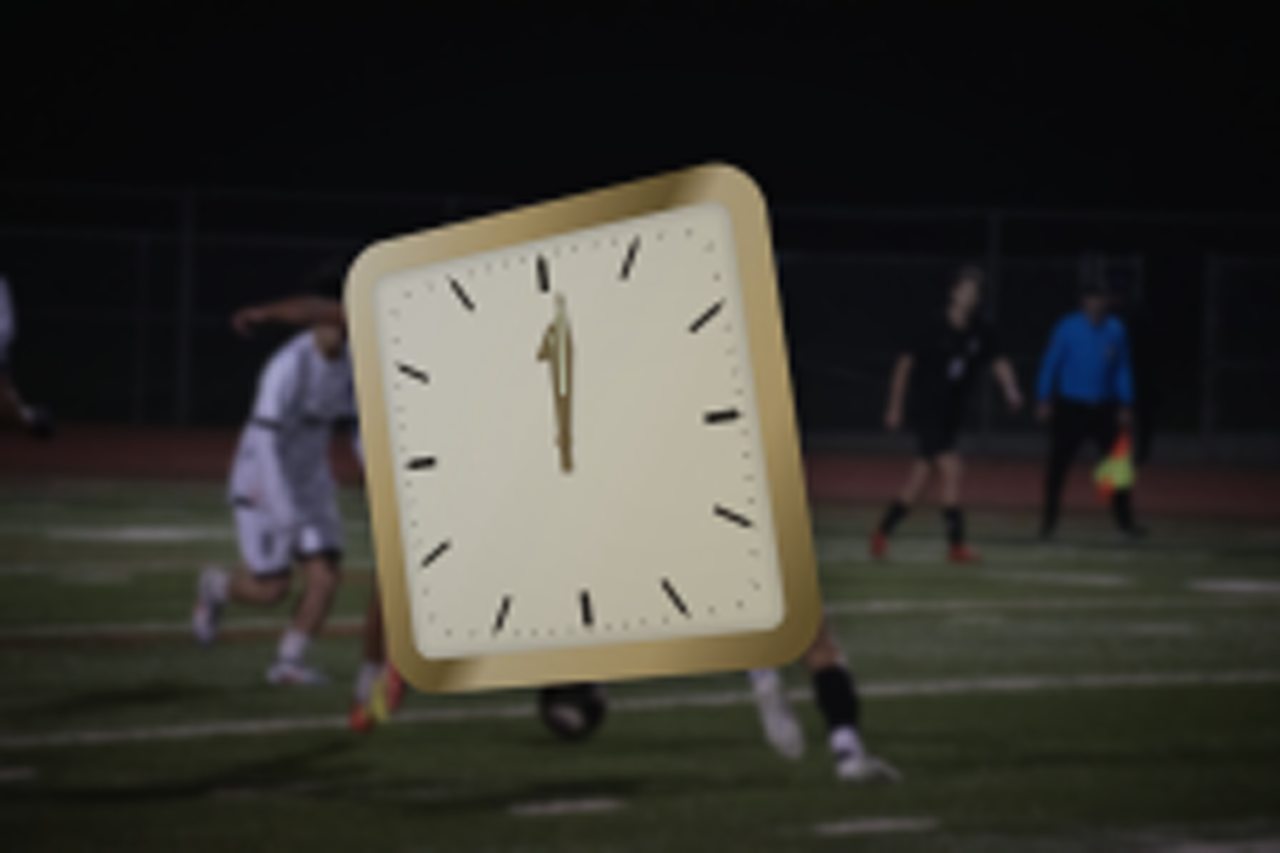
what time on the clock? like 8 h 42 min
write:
12 h 01 min
